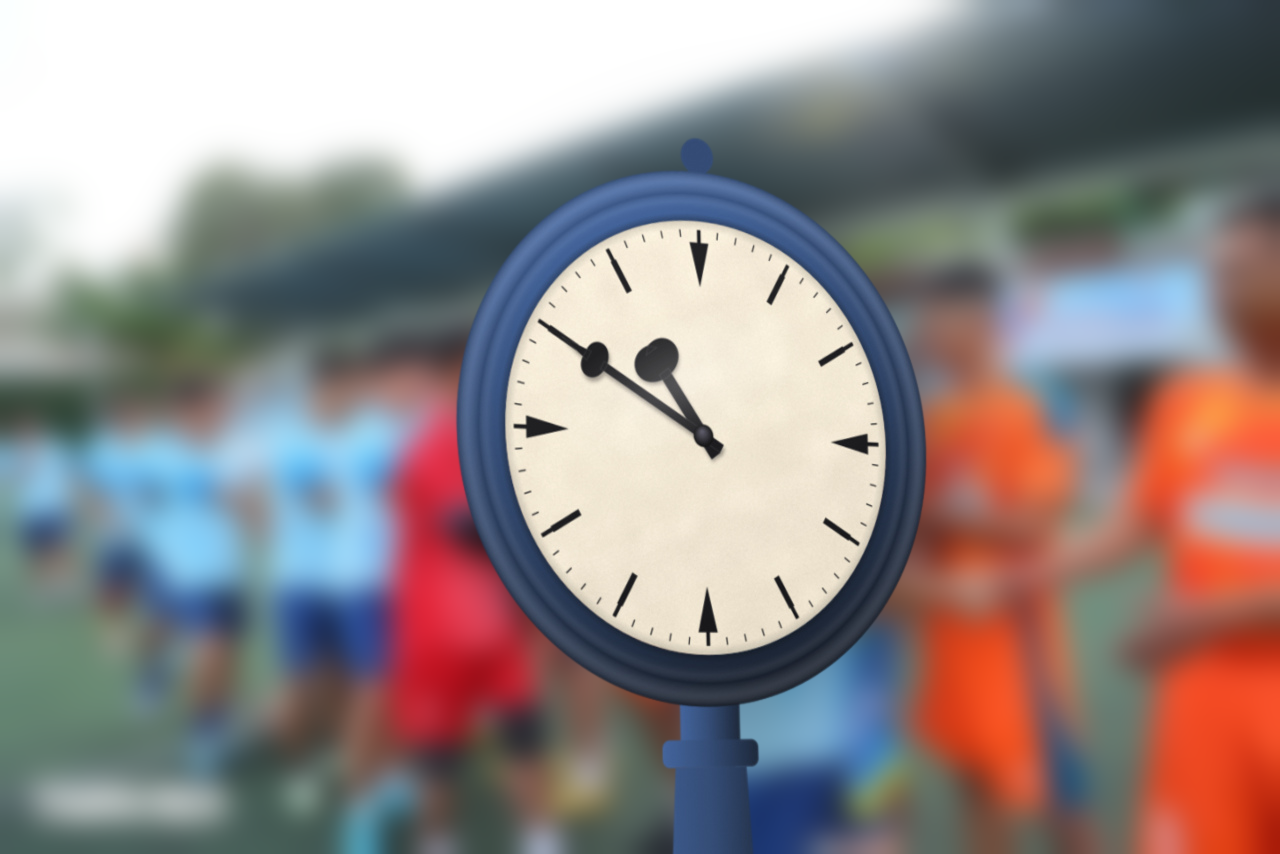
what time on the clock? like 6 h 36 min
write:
10 h 50 min
